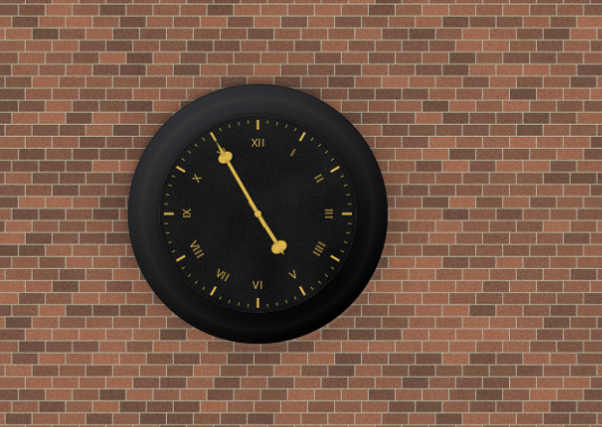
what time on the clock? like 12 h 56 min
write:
4 h 55 min
